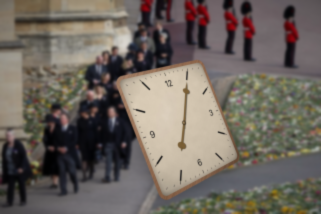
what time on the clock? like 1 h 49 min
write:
7 h 05 min
